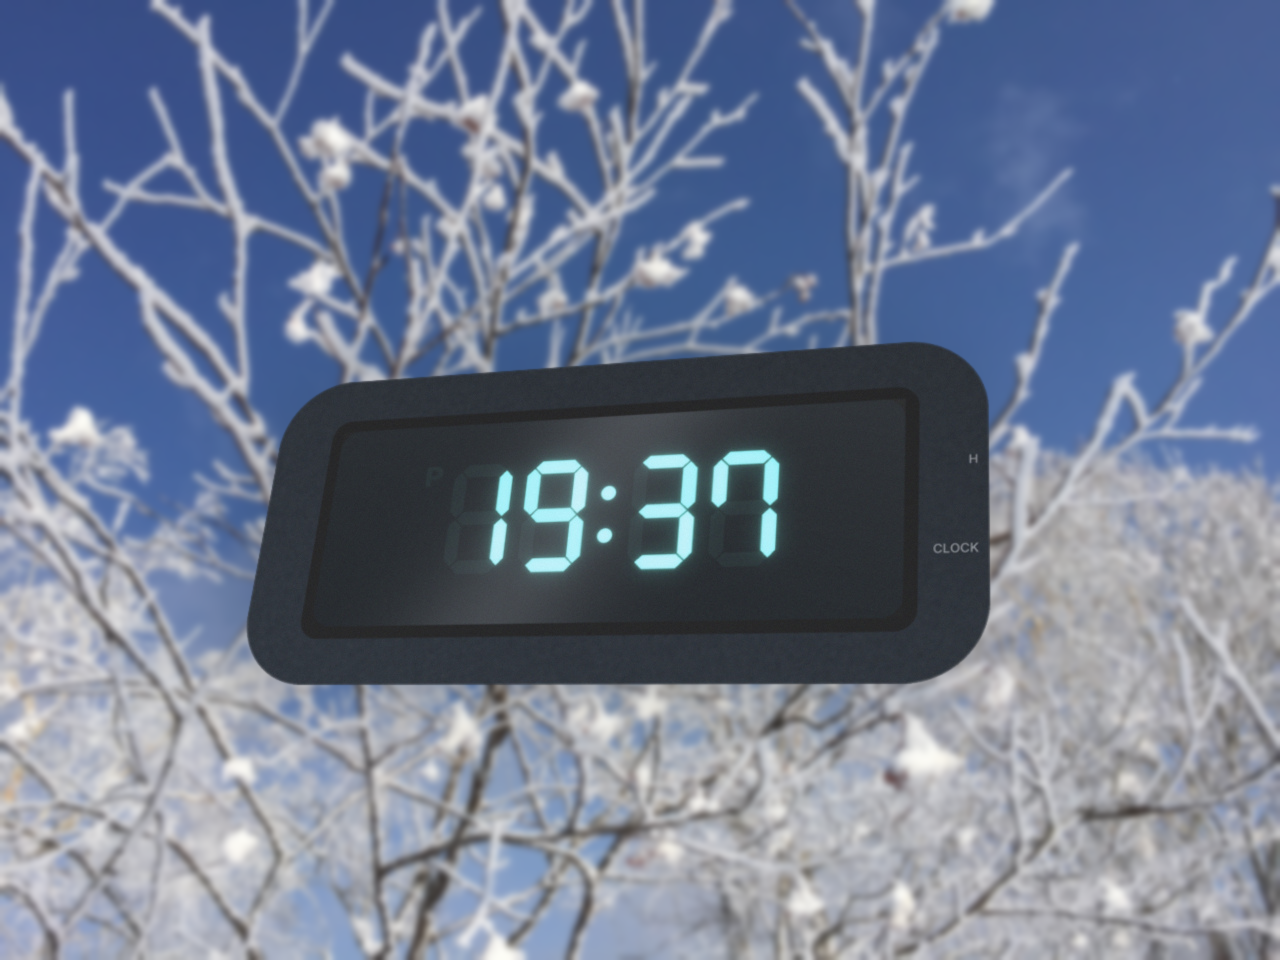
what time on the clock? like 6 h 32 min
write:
19 h 37 min
